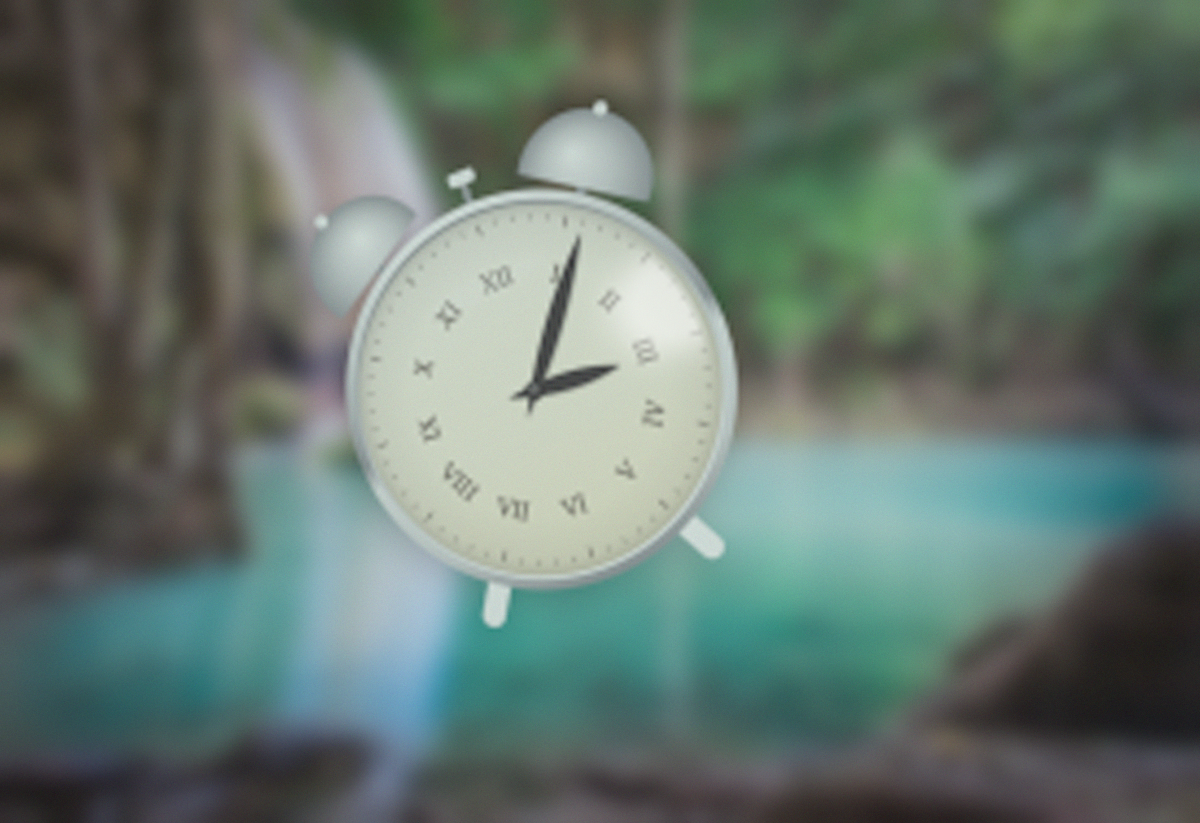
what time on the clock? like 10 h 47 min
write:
3 h 06 min
